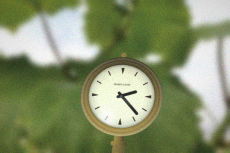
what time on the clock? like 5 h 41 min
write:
2 h 23 min
